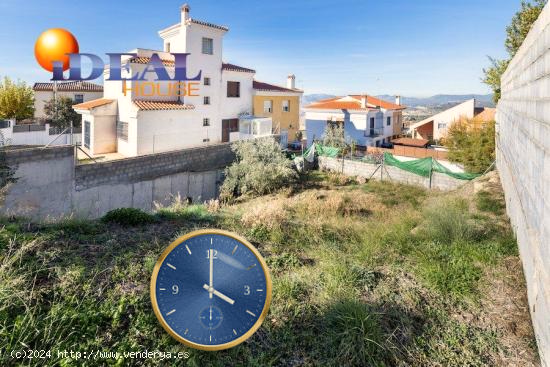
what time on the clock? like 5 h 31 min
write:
4 h 00 min
